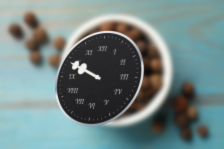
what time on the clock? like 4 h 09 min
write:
9 h 49 min
